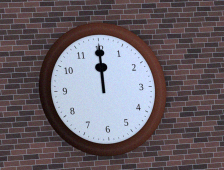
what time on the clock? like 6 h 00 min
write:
12 h 00 min
